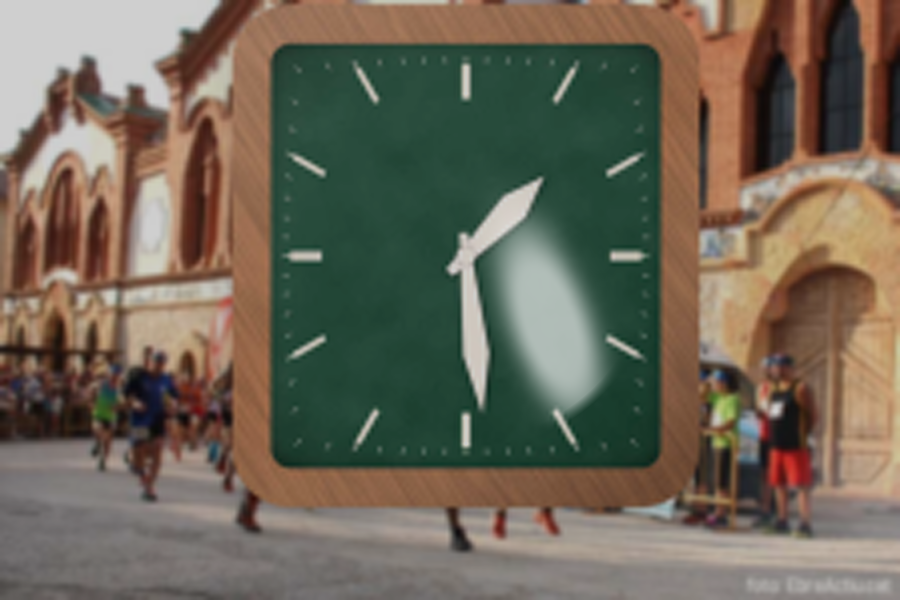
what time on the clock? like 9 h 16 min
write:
1 h 29 min
